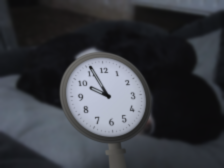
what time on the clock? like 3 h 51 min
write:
9 h 56 min
